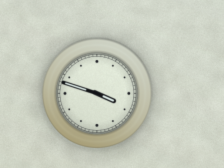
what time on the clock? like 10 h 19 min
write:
3 h 48 min
